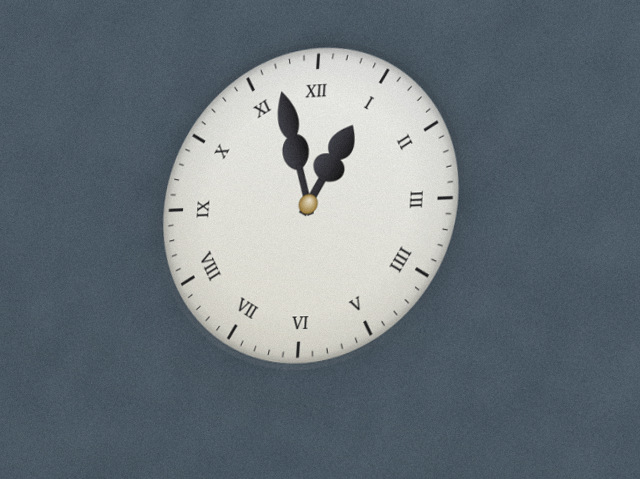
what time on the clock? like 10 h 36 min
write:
12 h 57 min
